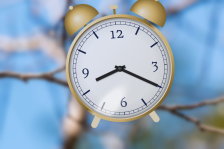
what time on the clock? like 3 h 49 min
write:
8 h 20 min
